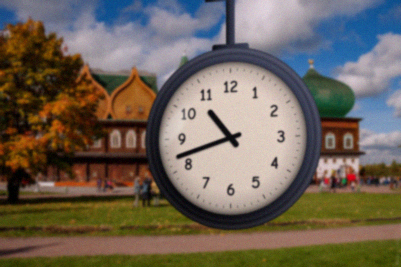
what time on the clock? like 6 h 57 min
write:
10 h 42 min
